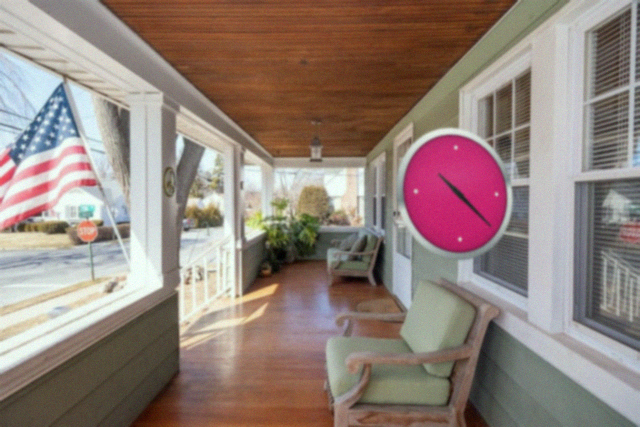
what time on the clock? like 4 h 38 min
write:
10 h 22 min
